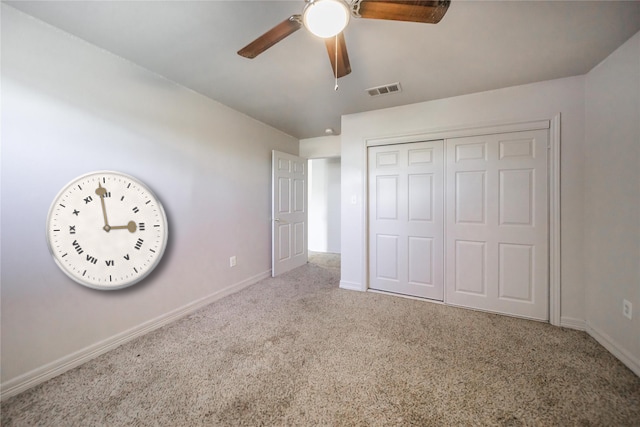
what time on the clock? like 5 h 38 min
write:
2 h 59 min
